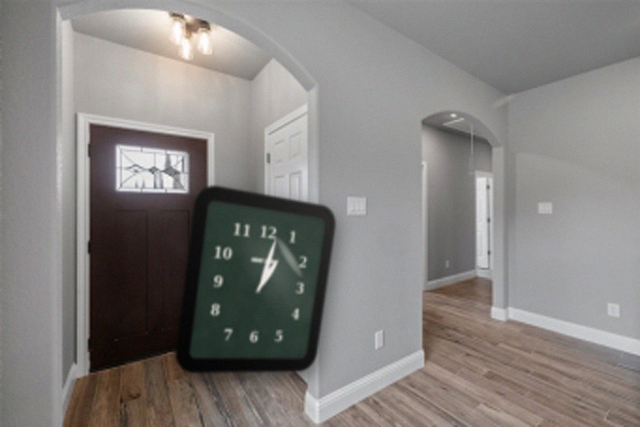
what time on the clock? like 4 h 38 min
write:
1 h 02 min
